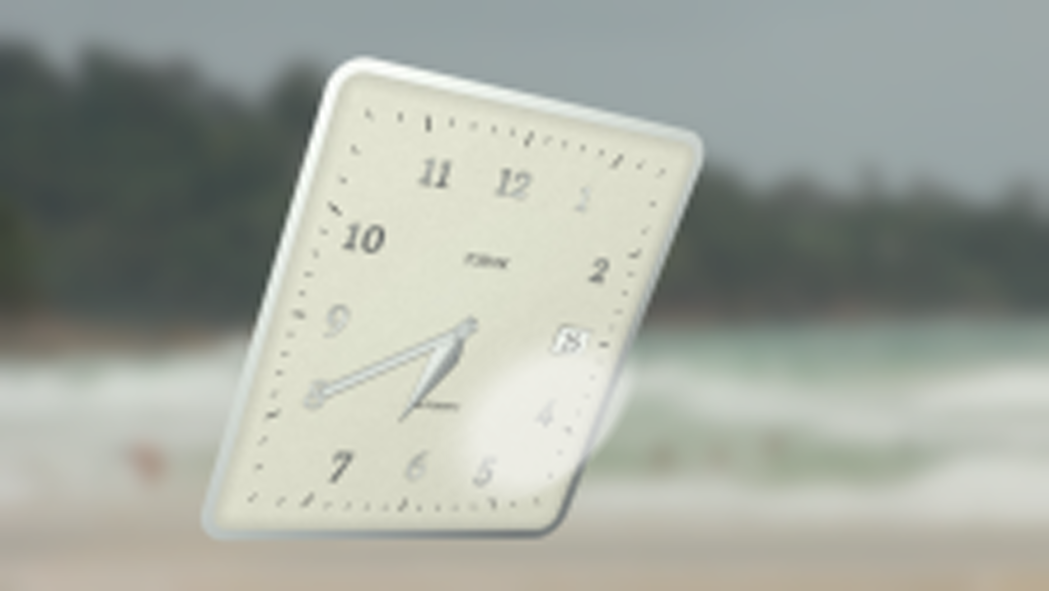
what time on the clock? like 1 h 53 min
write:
6 h 40 min
